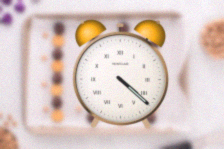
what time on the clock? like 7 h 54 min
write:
4 h 22 min
